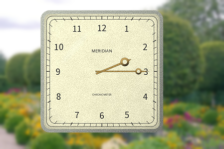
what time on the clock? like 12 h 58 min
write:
2 h 15 min
